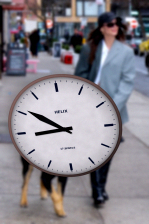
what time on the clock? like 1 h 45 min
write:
8 h 51 min
